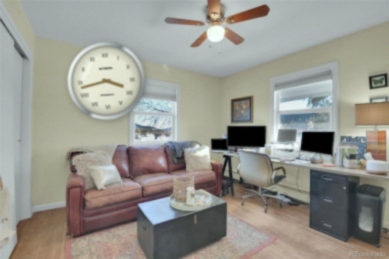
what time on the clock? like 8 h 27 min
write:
3 h 43 min
